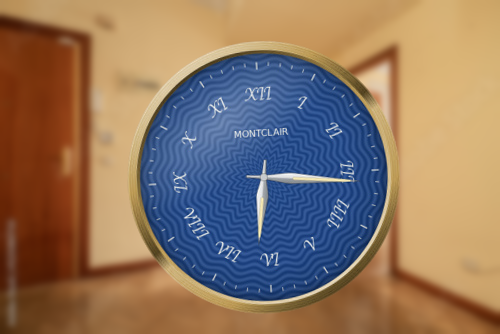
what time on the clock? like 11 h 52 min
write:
6 h 16 min
